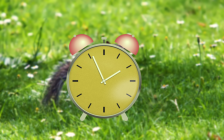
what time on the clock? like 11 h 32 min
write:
1 h 56 min
